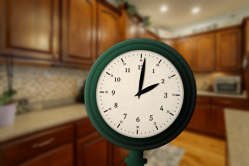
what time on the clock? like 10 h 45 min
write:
2 h 01 min
